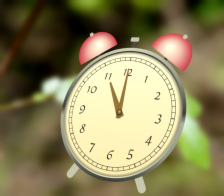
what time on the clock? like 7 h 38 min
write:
11 h 00 min
